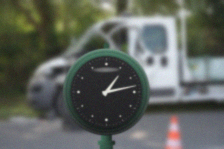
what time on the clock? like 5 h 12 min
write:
1 h 13 min
